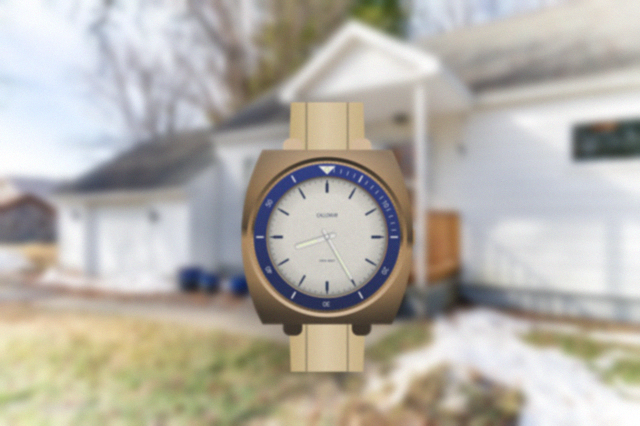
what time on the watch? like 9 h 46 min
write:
8 h 25 min
